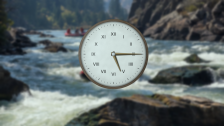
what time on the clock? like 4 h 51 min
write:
5 h 15 min
